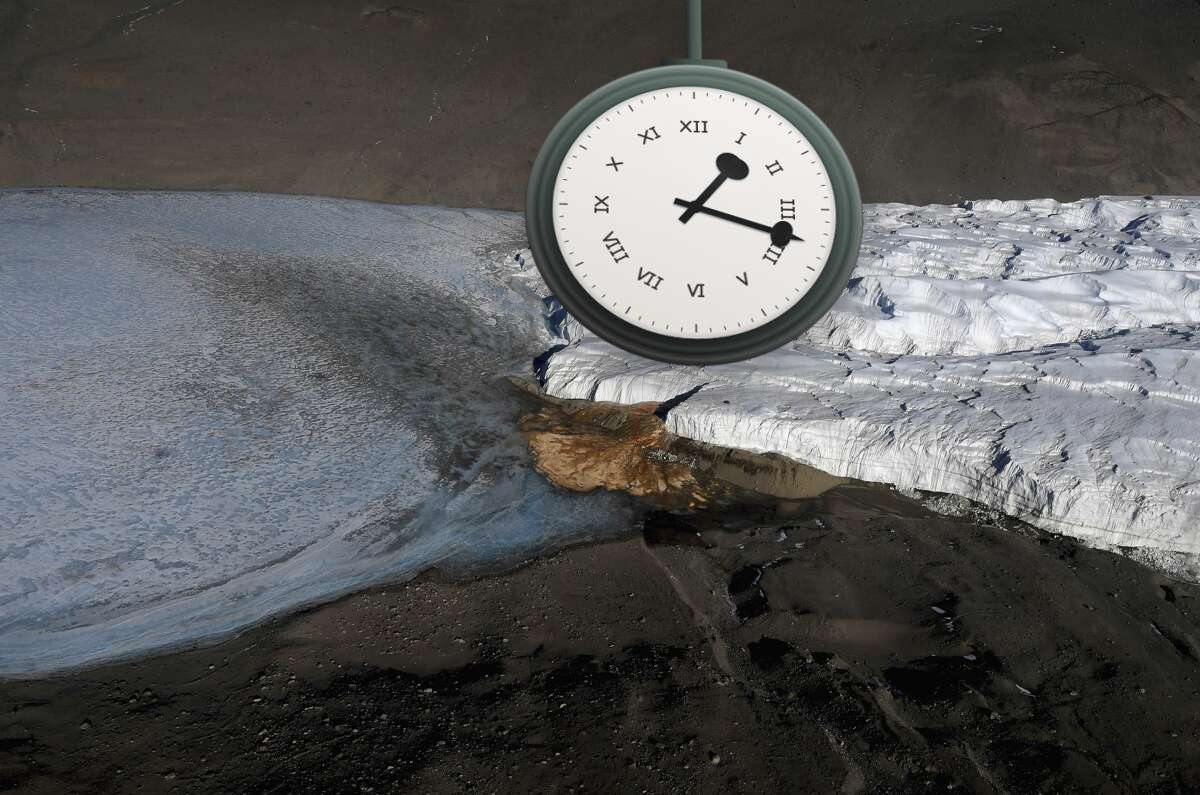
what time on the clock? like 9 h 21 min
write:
1 h 18 min
